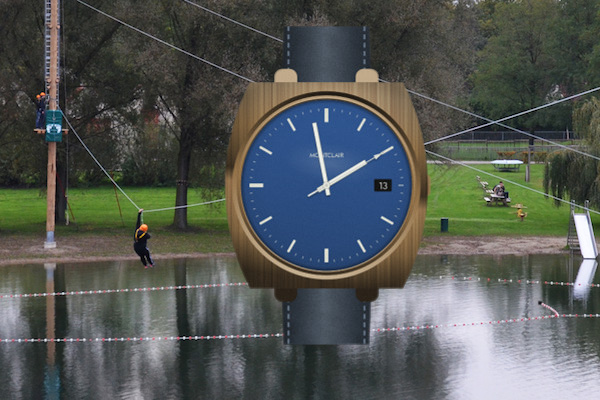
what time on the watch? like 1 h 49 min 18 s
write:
1 h 58 min 10 s
